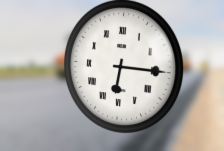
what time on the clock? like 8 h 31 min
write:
6 h 15 min
